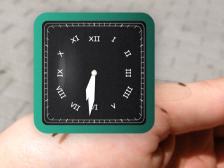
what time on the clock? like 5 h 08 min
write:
6 h 31 min
